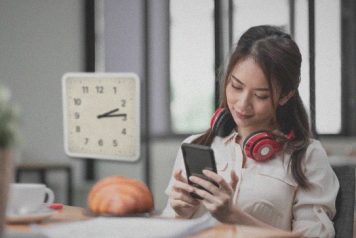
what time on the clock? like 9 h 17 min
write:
2 h 14 min
